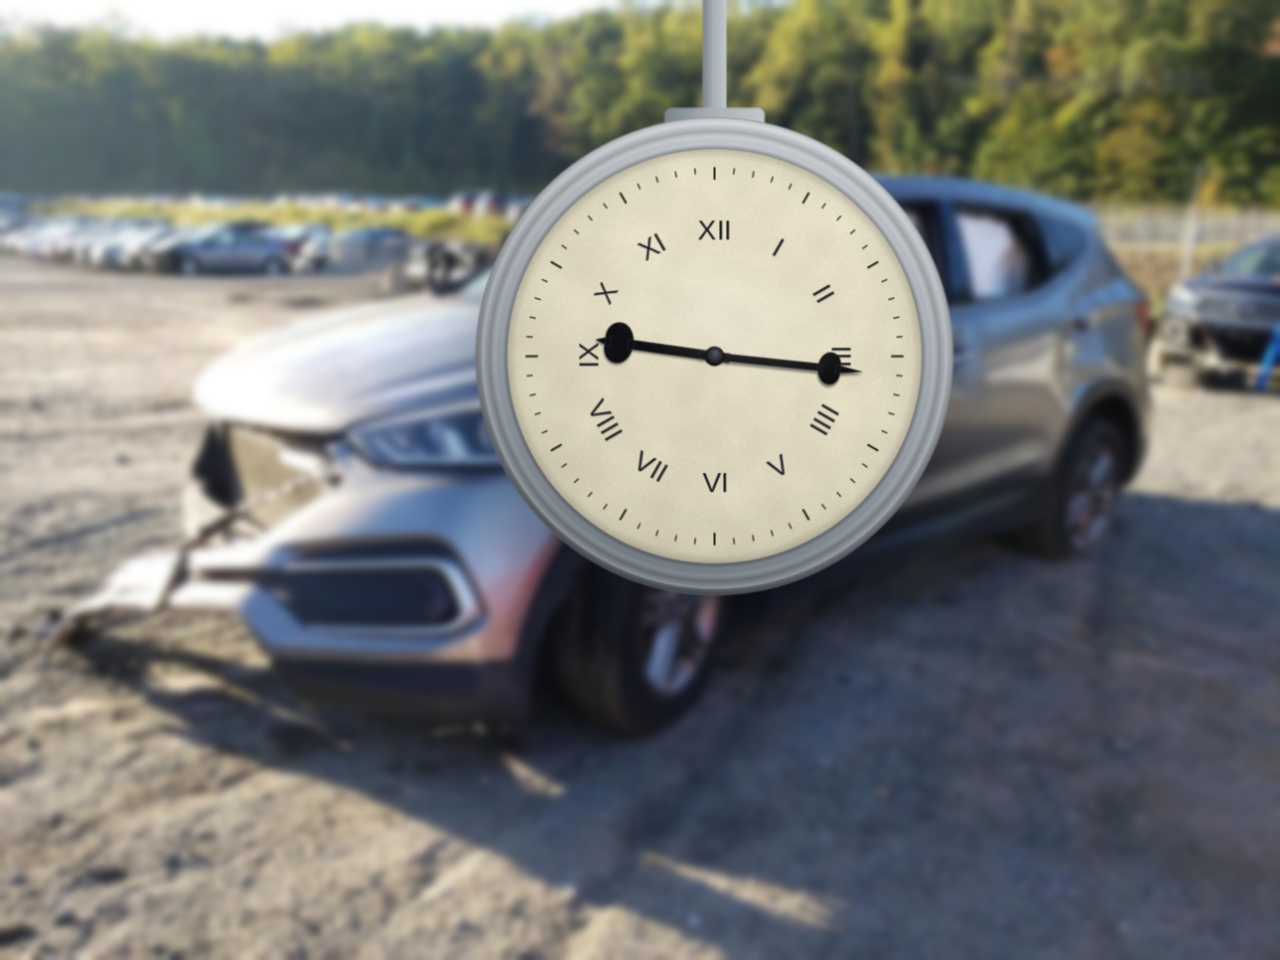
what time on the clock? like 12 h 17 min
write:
9 h 16 min
